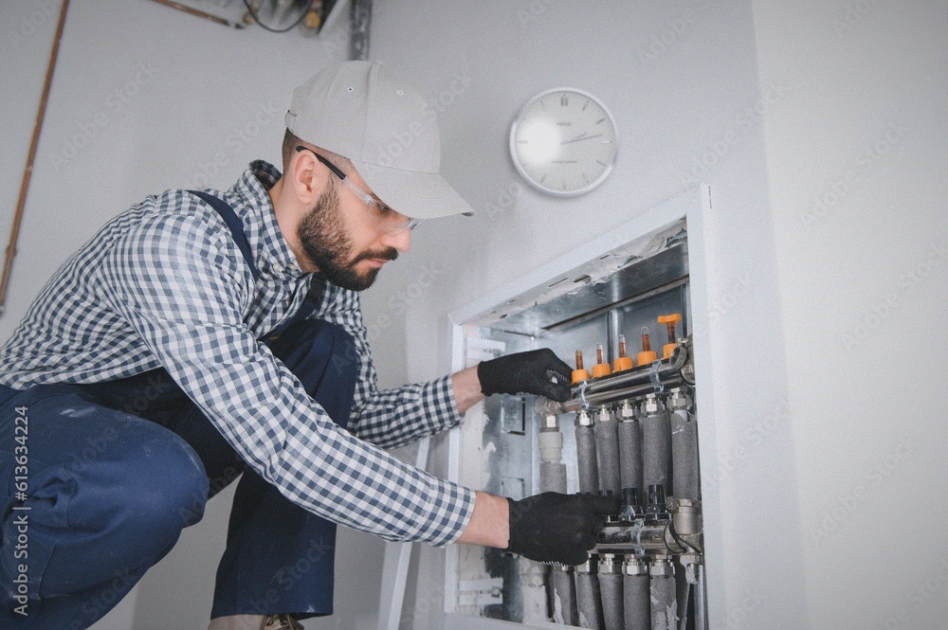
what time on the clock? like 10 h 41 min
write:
2 h 13 min
